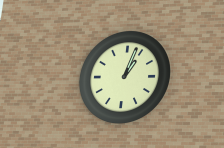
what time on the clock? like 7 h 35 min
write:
1 h 03 min
